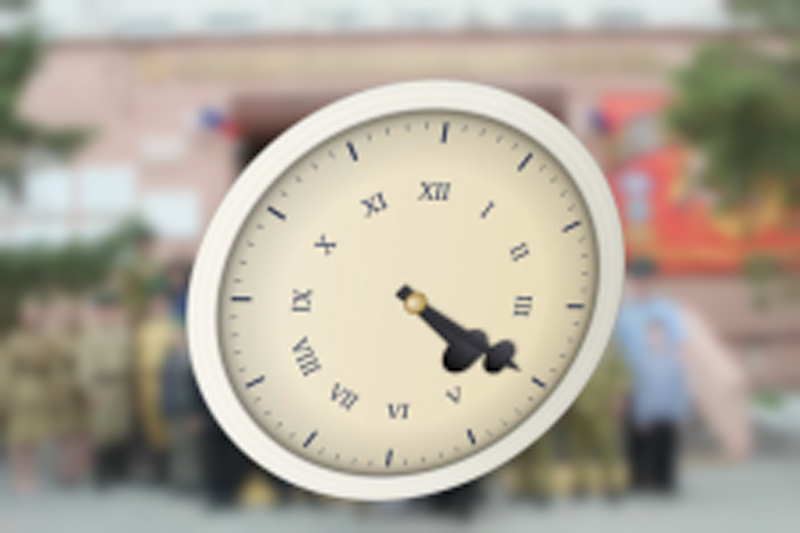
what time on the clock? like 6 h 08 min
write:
4 h 20 min
